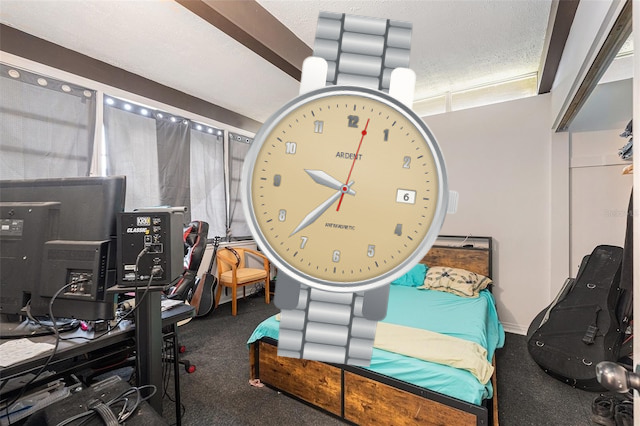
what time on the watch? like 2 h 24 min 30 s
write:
9 h 37 min 02 s
